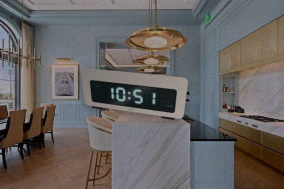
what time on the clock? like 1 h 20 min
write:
10 h 51 min
